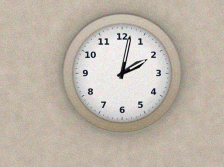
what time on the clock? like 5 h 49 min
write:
2 h 02 min
